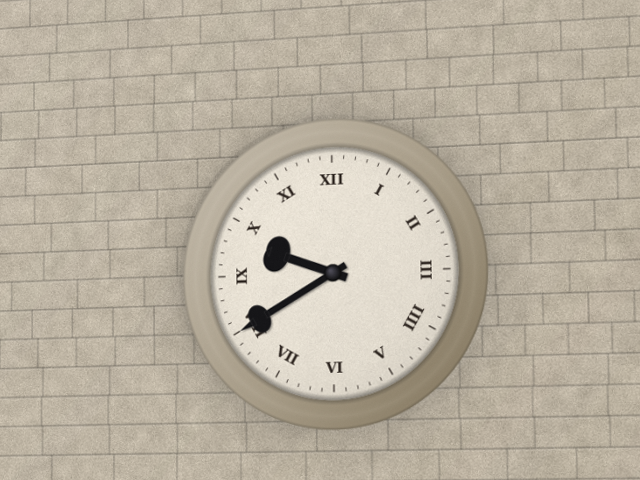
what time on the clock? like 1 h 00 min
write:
9 h 40 min
